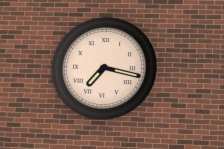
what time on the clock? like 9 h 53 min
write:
7 h 17 min
